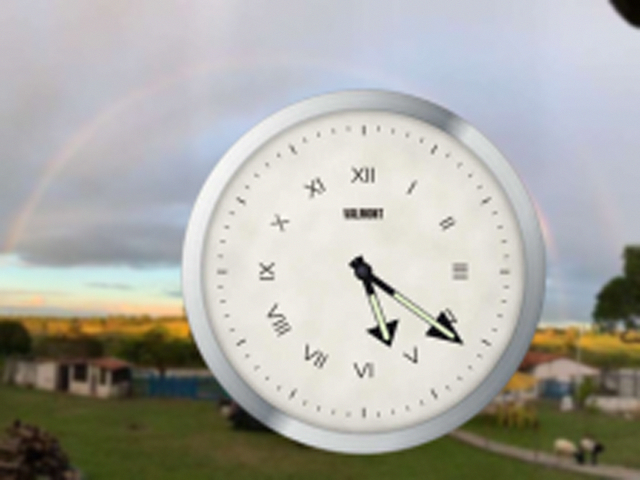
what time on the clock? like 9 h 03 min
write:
5 h 21 min
